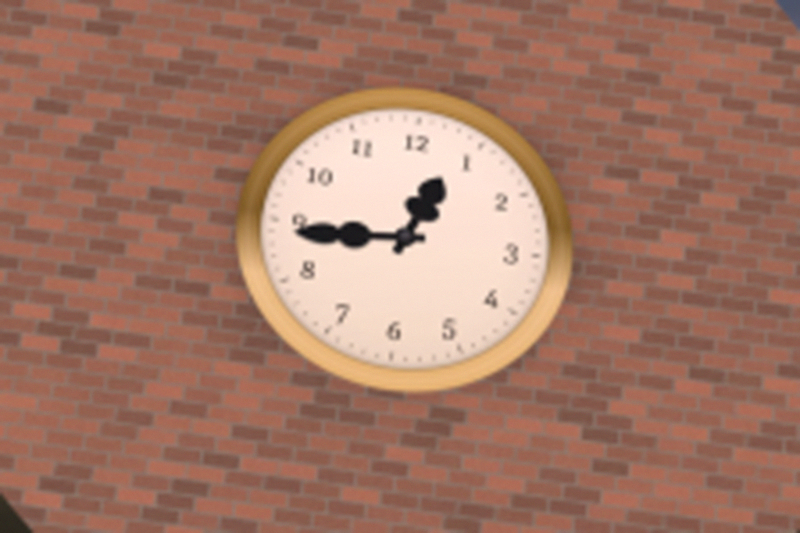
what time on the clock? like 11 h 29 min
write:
12 h 44 min
